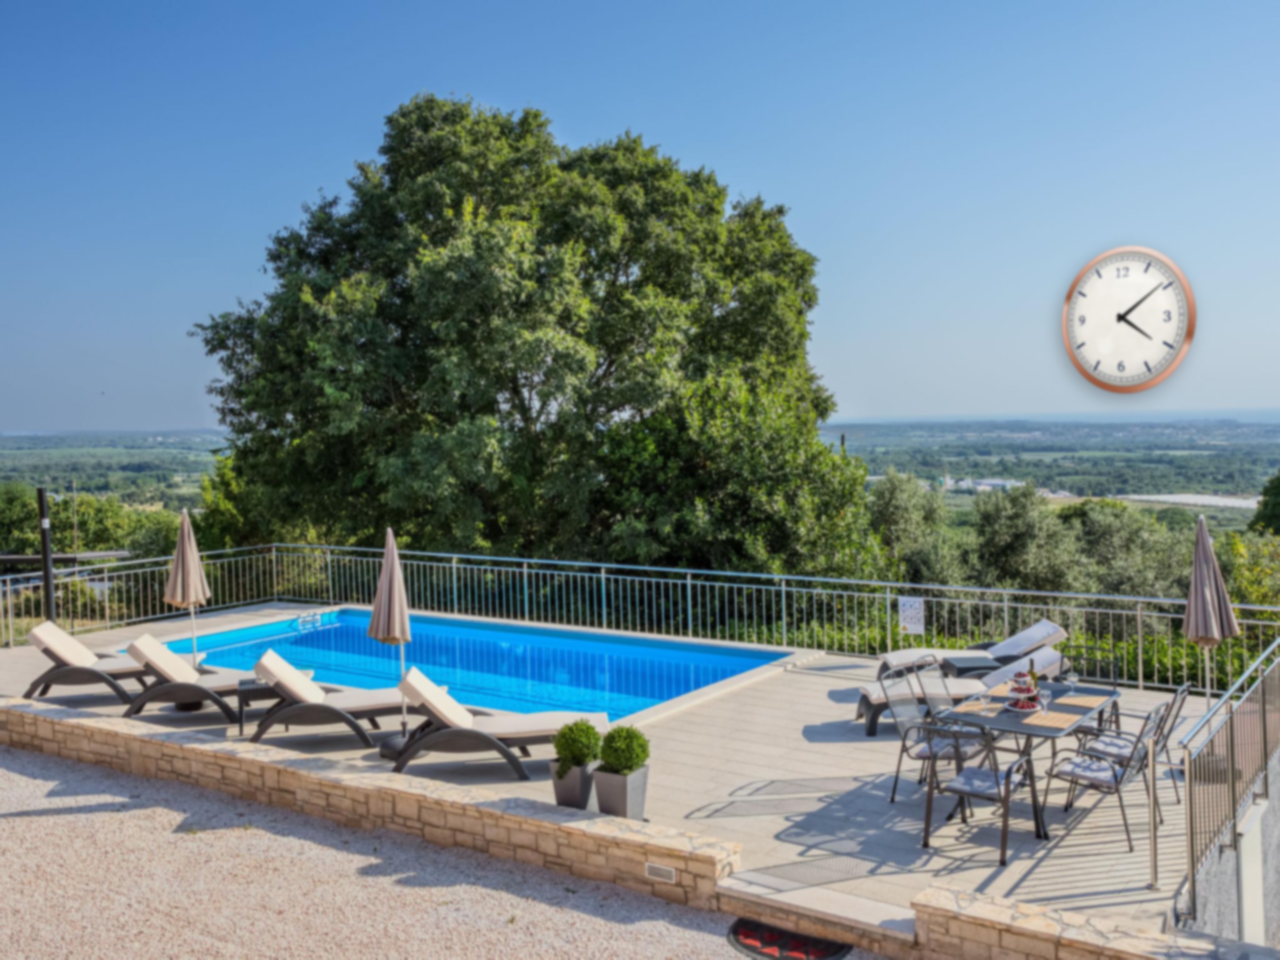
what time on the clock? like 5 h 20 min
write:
4 h 09 min
